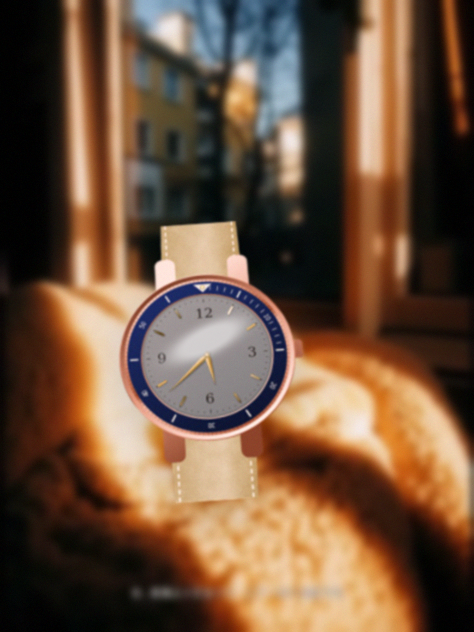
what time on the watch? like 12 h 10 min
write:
5 h 38 min
